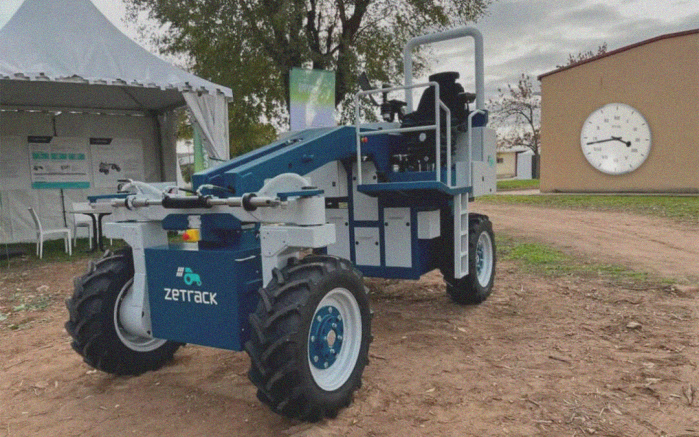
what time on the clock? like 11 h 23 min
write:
3 h 43 min
